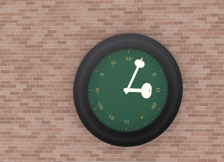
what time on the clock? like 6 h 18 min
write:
3 h 04 min
